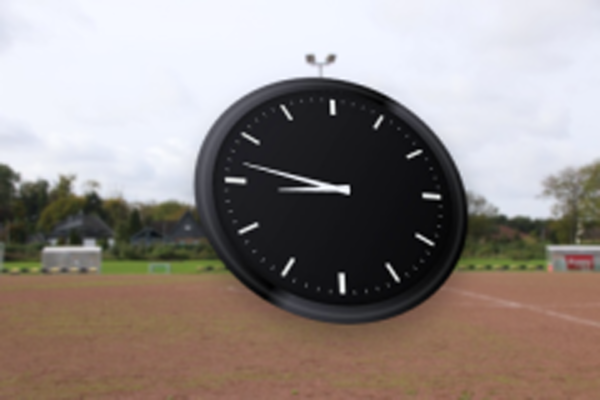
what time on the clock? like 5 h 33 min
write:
8 h 47 min
